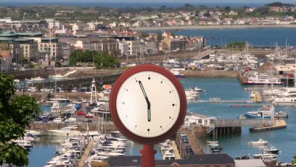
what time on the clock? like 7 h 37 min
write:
5 h 56 min
